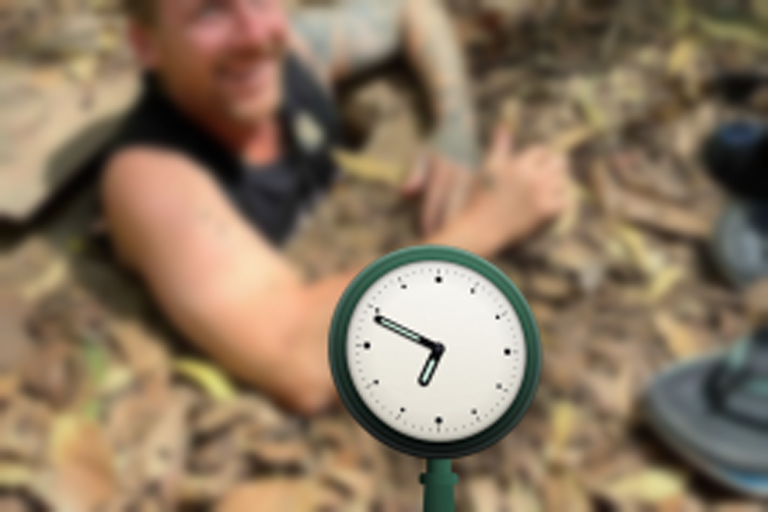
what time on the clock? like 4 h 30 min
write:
6 h 49 min
